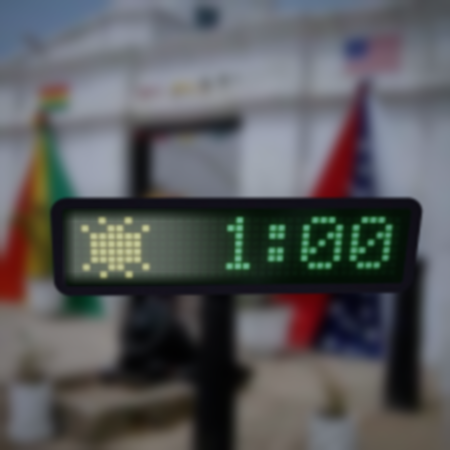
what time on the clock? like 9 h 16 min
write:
1 h 00 min
